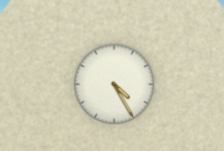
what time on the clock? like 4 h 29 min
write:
4 h 25 min
